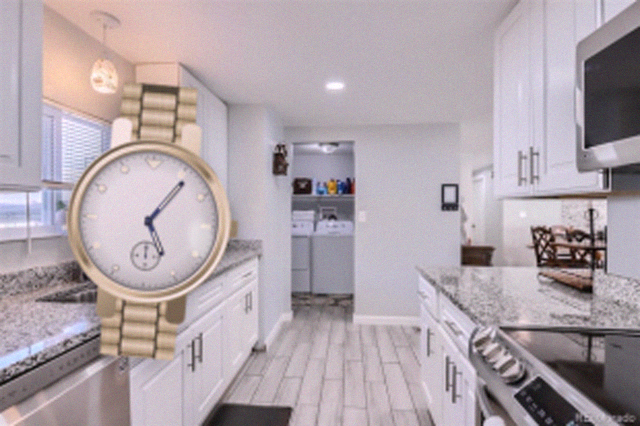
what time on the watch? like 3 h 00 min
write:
5 h 06 min
